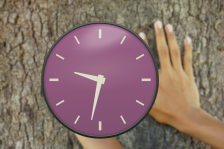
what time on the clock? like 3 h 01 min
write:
9 h 32 min
